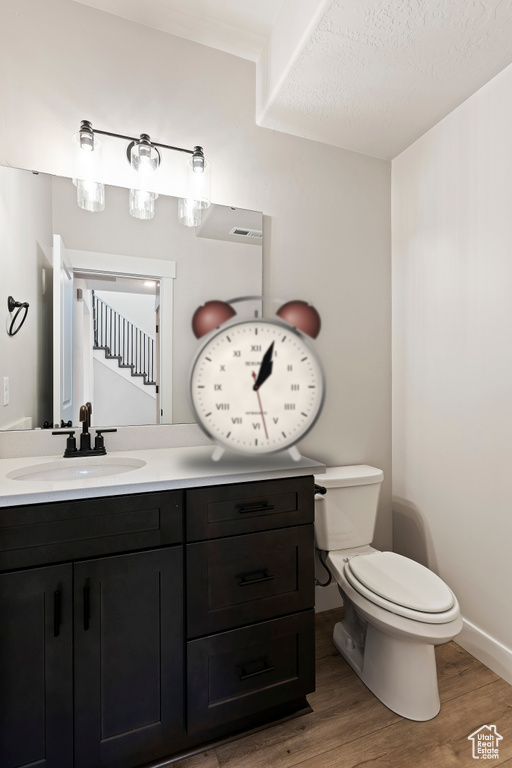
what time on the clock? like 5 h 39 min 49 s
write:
1 h 03 min 28 s
